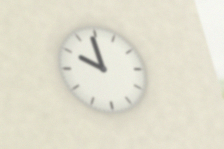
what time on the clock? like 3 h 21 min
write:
9 h 59 min
